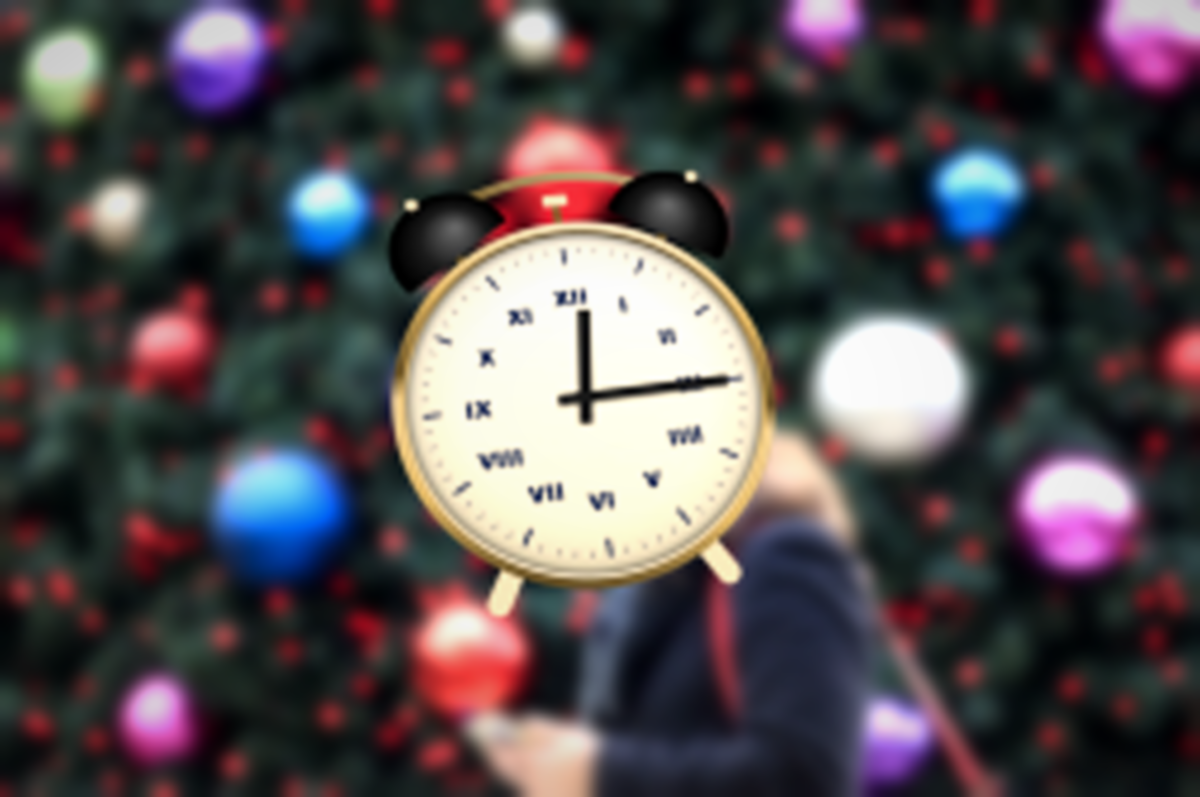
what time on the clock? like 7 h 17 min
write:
12 h 15 min
